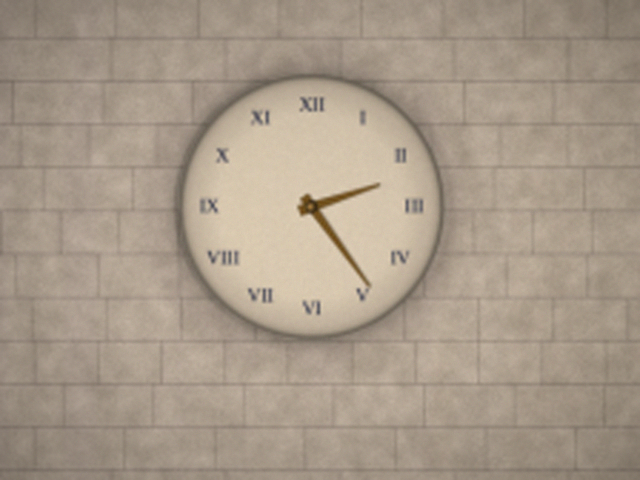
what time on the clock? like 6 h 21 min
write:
2 h 24 min
